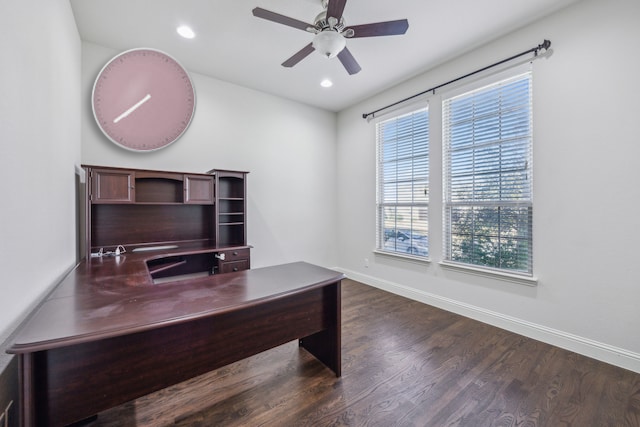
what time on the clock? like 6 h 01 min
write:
7 h 39 min
